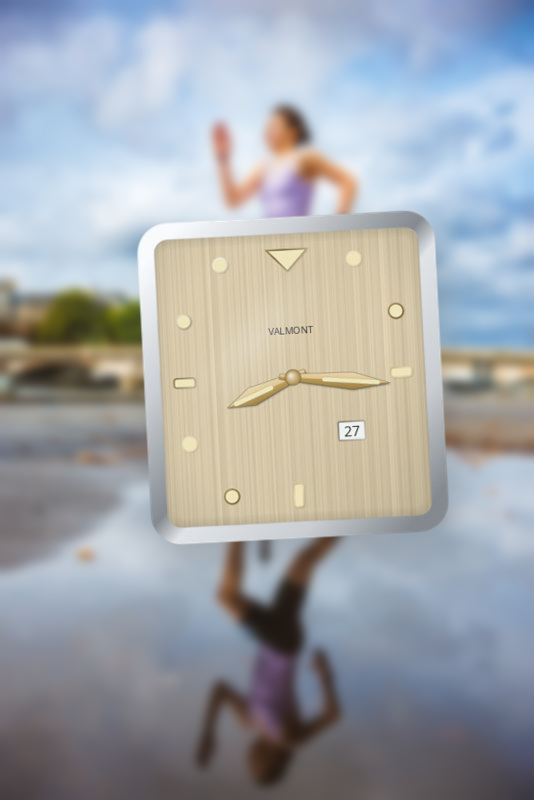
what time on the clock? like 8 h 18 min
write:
8 h 16 min
